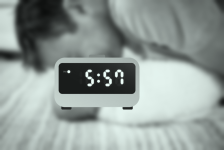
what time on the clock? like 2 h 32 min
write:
5 h 57 min
